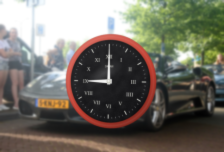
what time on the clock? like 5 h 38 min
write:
9 h 00 min
